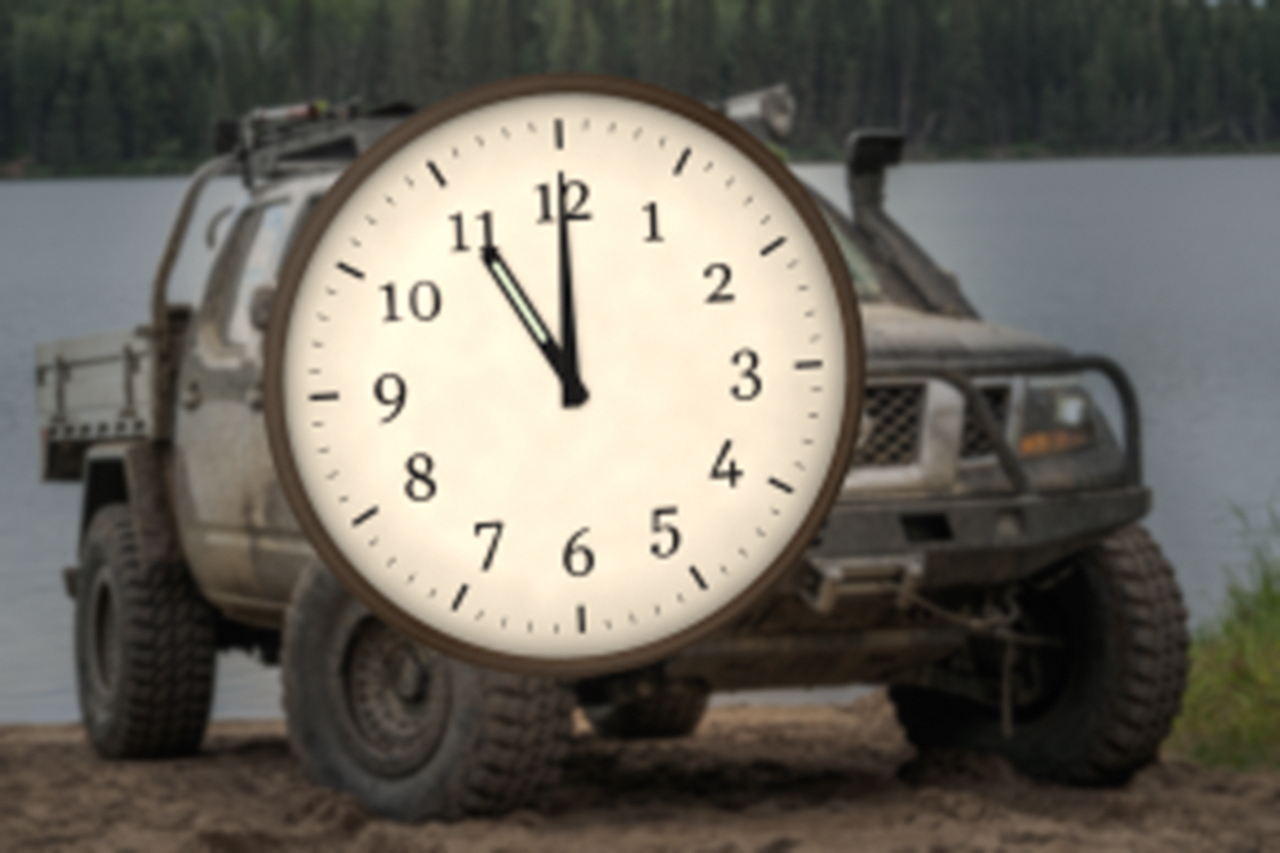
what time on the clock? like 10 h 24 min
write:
11 h 00 min
